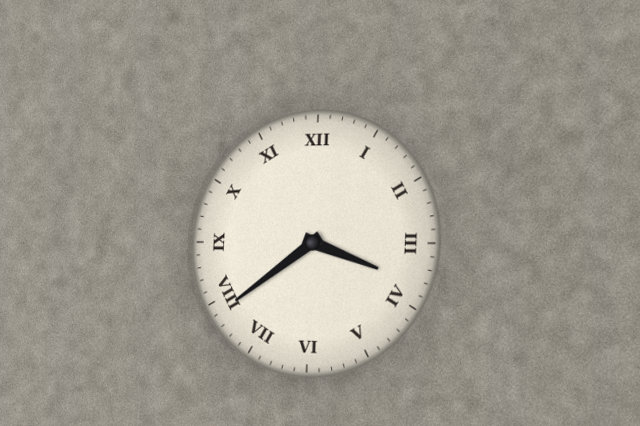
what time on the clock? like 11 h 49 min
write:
3 h 39 min
